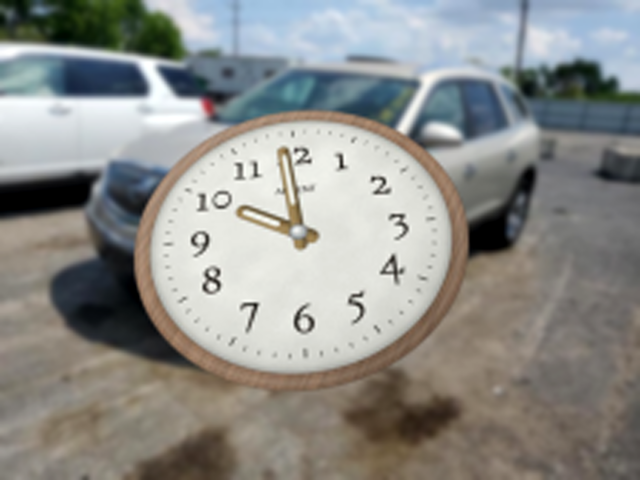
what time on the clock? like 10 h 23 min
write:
9 h 59 min
